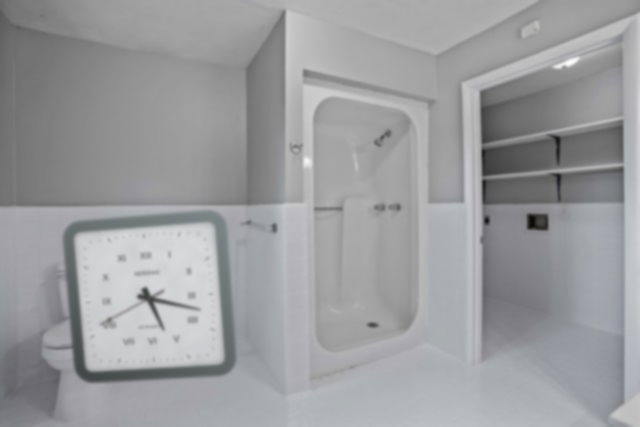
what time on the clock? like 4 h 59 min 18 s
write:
5 h 17 min 41 s
